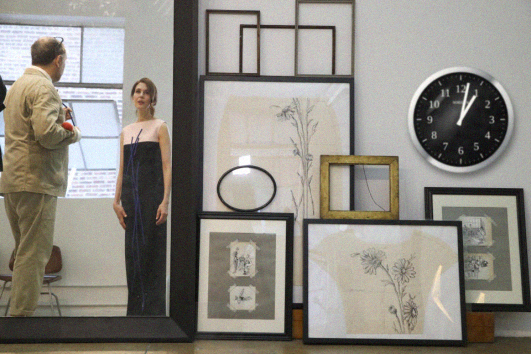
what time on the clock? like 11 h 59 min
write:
1 h 02 min
